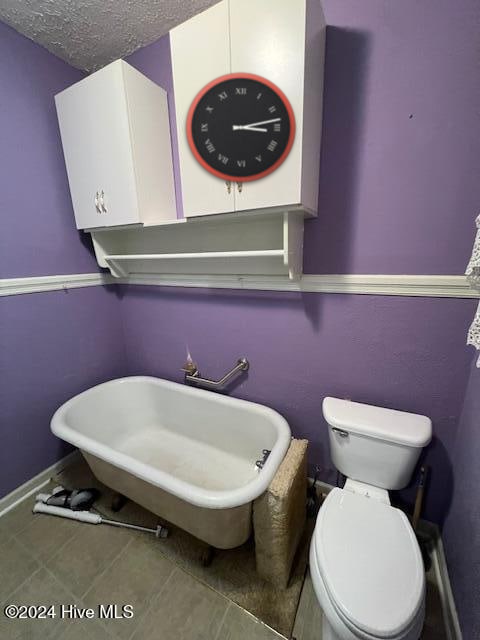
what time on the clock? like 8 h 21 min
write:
3 h 13 min
